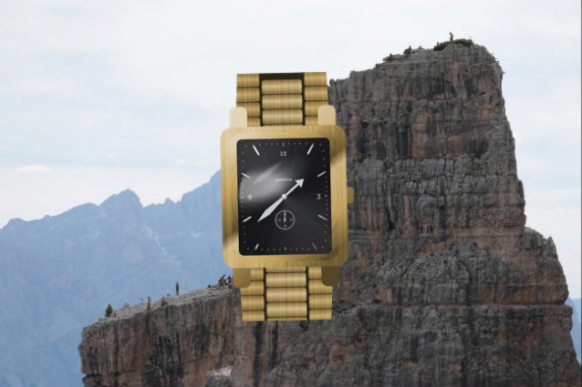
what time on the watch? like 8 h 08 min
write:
1 h 38 min
